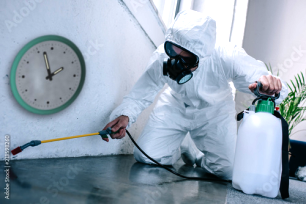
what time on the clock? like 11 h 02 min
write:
1 h 57 min
